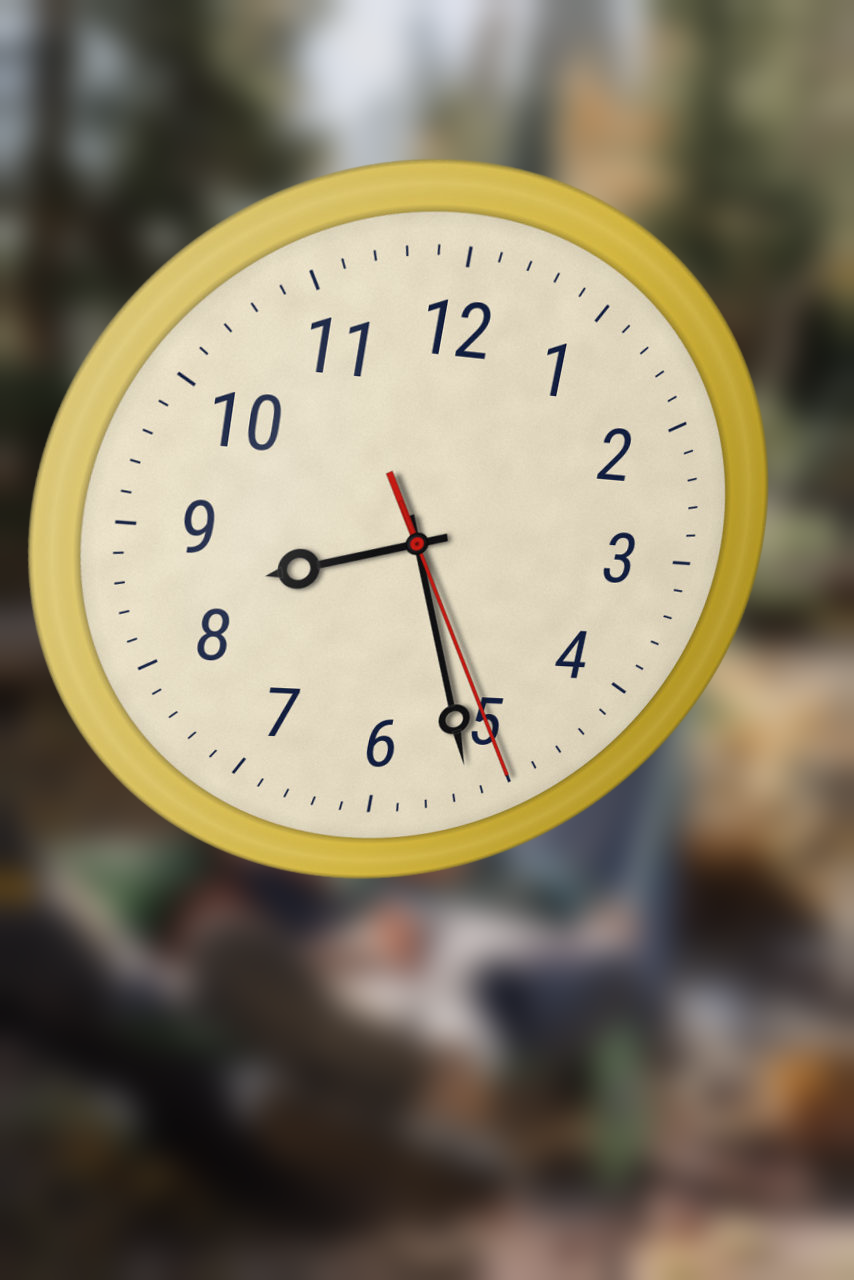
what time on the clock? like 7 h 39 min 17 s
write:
8 h 26 min 25 s
